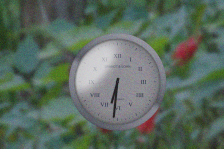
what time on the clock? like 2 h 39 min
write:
6 h 31 min
